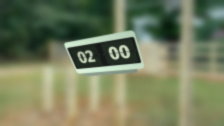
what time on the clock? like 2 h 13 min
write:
2 h 00 min
